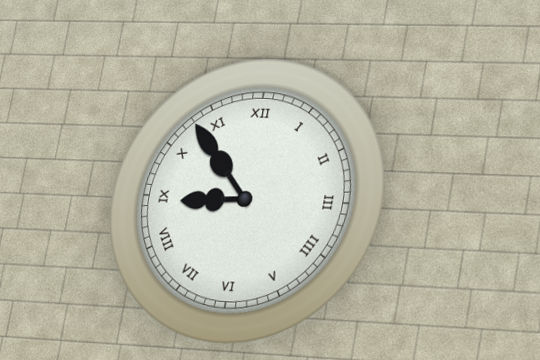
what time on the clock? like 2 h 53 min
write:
8 h 53 min
